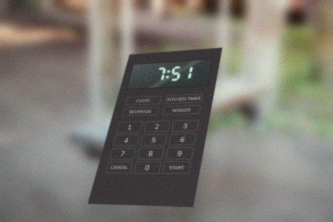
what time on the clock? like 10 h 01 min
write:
7 h 51 min
